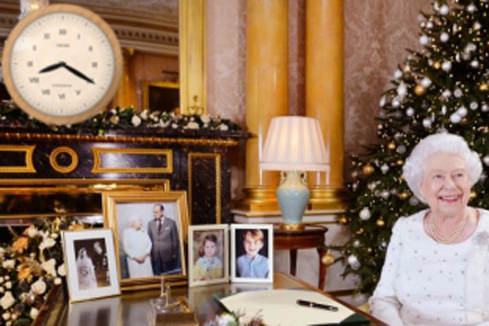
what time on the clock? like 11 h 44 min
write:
8 h 20 min
